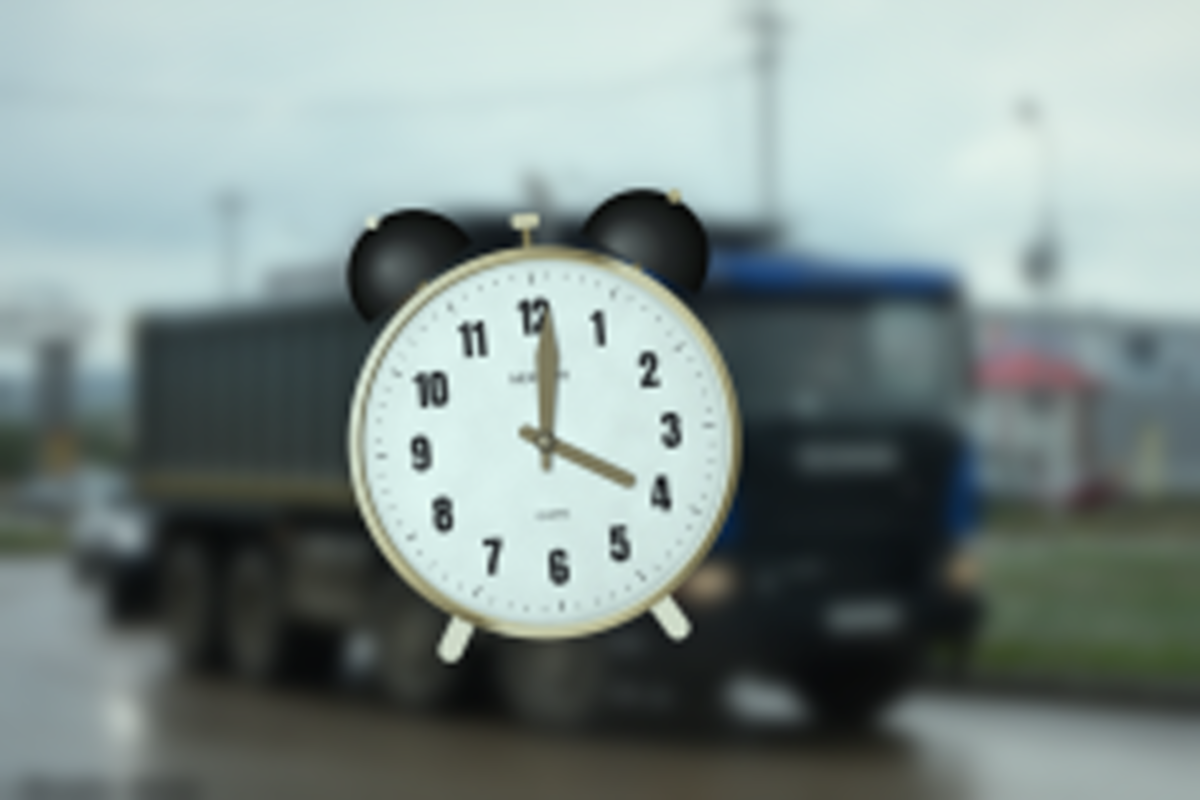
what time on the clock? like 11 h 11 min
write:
4 h 01 min
